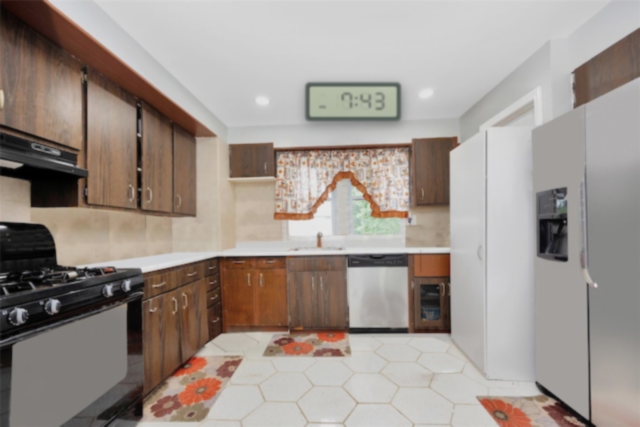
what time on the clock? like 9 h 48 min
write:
7 h 43 min
